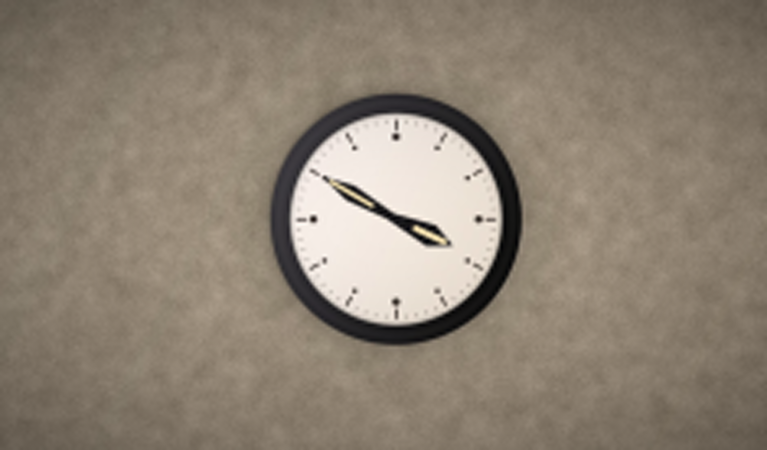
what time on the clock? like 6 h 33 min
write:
3 h 50 min
